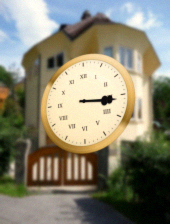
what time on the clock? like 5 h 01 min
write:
3 h 16 min
